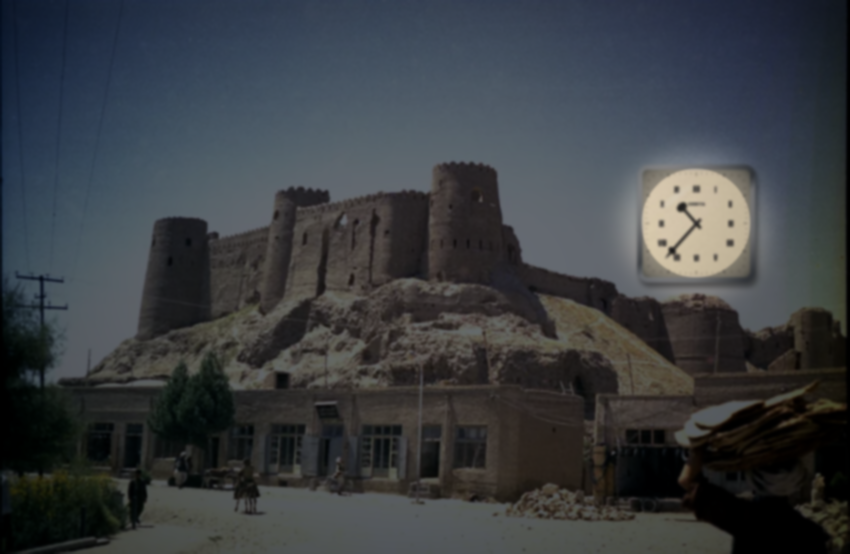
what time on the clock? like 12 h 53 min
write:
10 h 37 min
